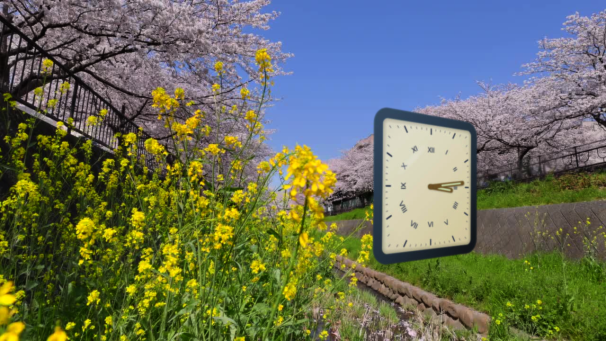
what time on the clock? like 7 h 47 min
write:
3 h 14 min
